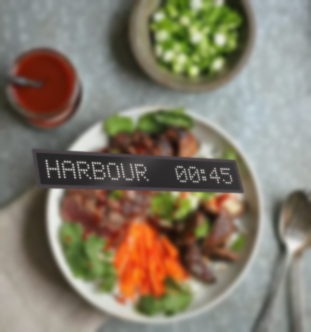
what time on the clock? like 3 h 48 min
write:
0 h 45 min
